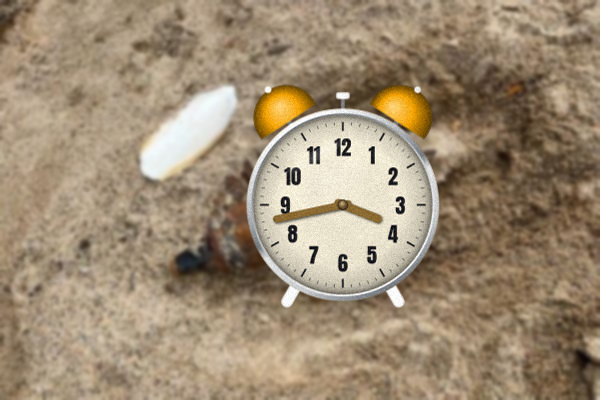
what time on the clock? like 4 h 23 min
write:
3 h 43 min
